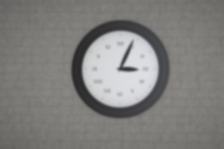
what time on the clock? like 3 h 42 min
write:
3 h 04 min
